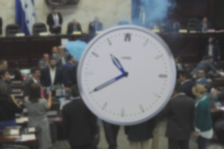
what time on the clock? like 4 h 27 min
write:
10 h 40 min
